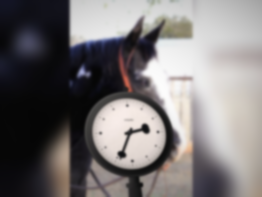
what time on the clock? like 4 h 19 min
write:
2 h 34 min
